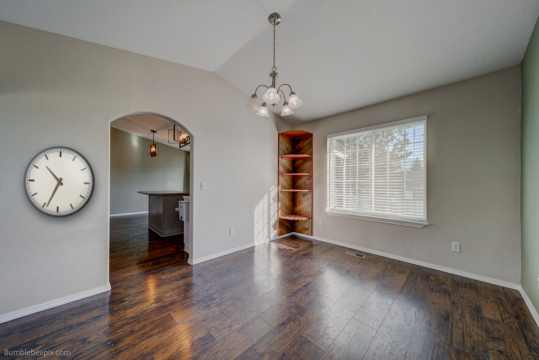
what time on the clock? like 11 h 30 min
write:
10 h 34 min
